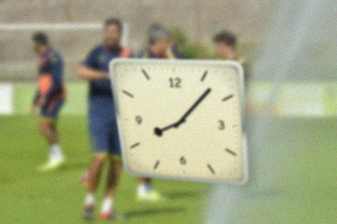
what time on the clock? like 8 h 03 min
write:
8 h 07 min
